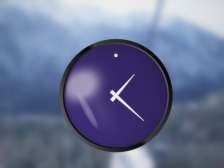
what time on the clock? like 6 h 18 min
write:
1 h 22 min
